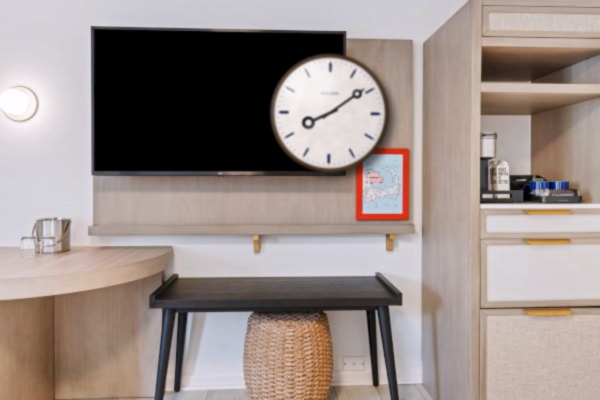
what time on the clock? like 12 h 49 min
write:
8 h 09 min
